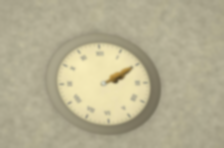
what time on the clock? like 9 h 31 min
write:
2 h 10 min
